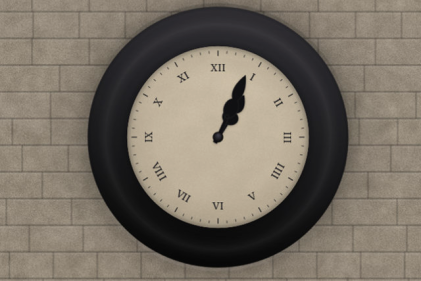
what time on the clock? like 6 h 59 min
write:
1 h 04 min
